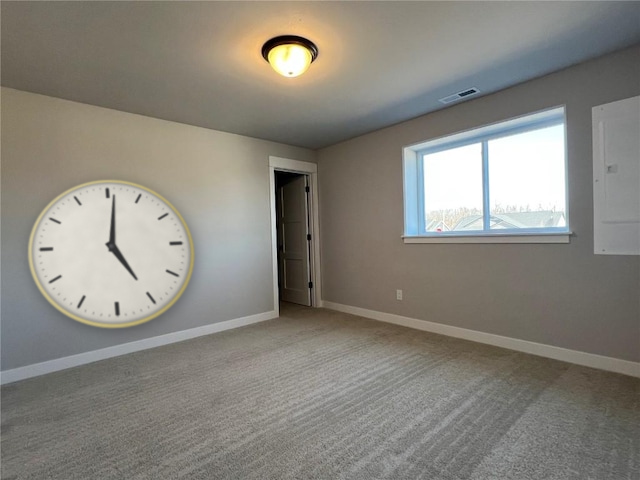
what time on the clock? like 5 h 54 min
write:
5 h 01 min
